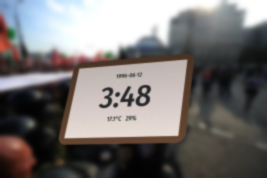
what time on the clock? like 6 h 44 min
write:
3 h 48 min
